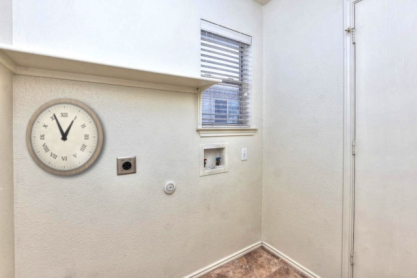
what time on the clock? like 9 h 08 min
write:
12 h 56 min
